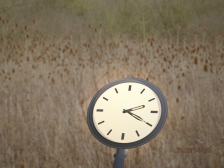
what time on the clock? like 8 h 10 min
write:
2 h 20 min
